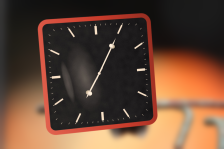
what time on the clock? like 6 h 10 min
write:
7 h 05 min
